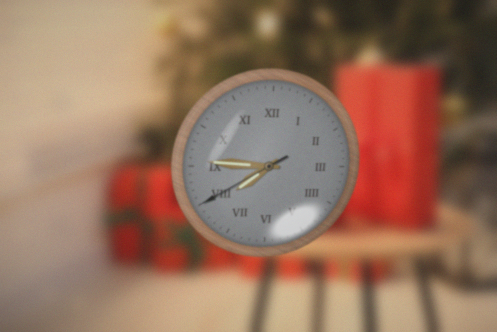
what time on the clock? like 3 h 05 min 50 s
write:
7 h 45 min 40 s
